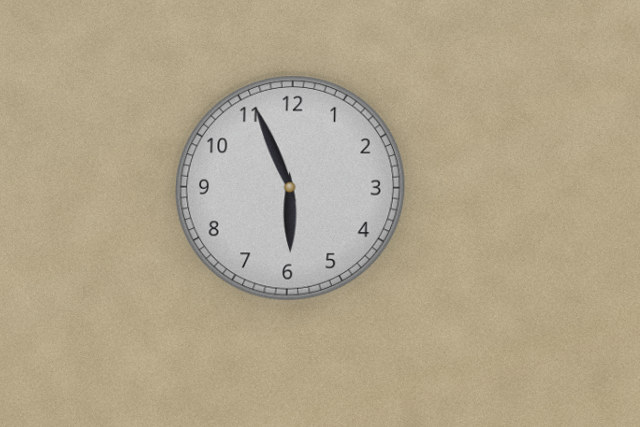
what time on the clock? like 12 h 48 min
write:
5 h 56 min
